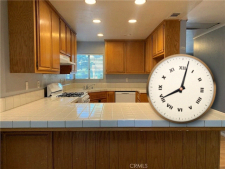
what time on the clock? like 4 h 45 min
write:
8 h 02 min
